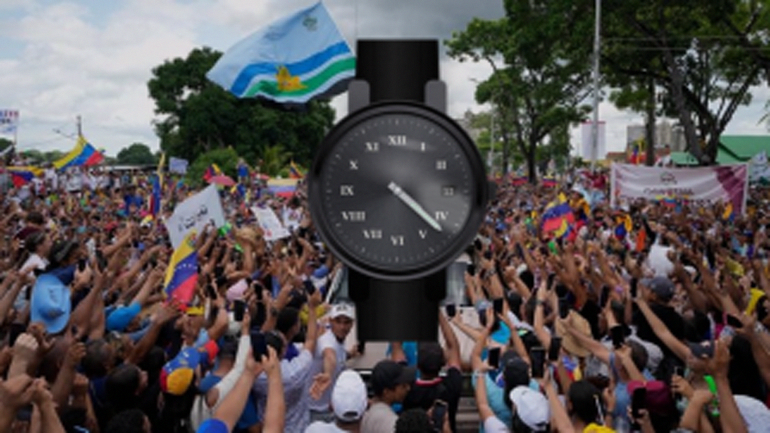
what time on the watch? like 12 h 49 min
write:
4 h 22 min
